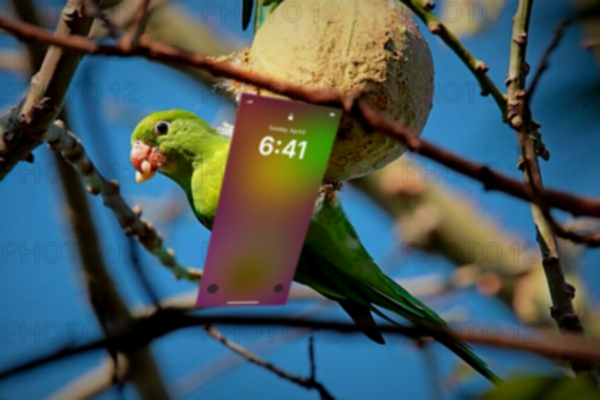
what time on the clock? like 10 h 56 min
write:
6 h 41 min
